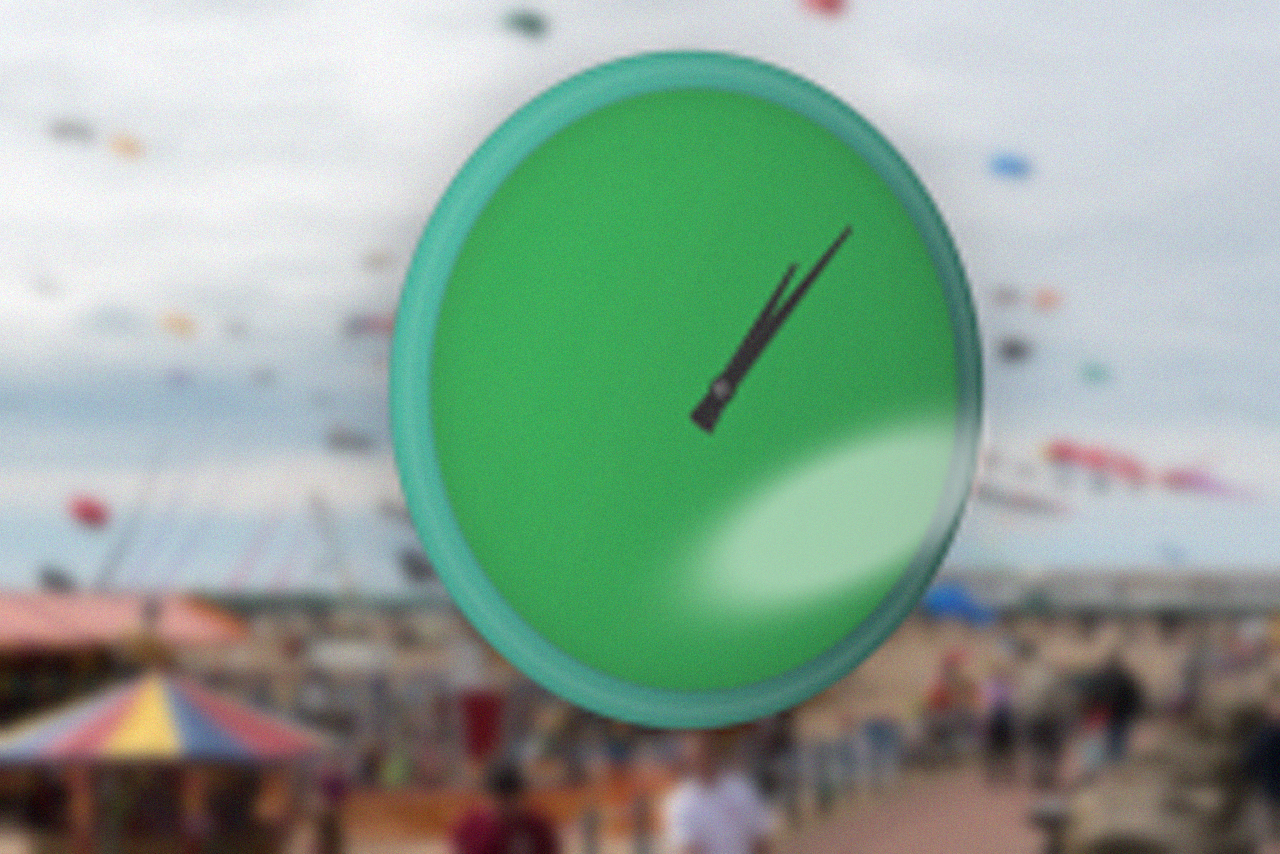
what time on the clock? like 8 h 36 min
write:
1 h 07 min
